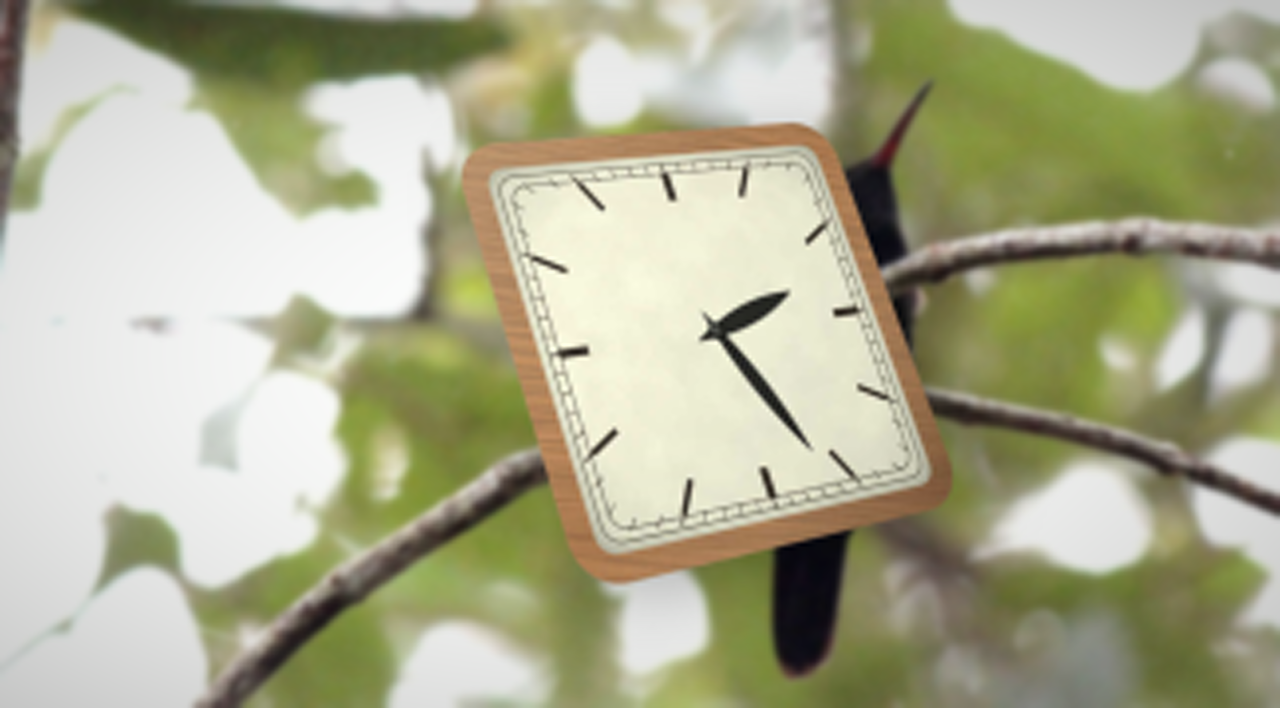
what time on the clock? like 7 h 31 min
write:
2 h 26 min
